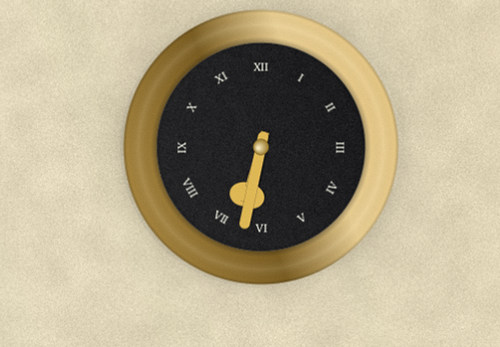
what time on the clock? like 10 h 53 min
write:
6 h 32 min
